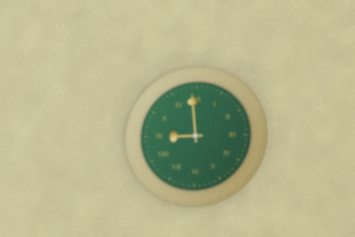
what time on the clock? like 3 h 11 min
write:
8 h 59 min
